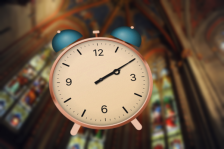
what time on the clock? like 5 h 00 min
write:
2 h 10 min
